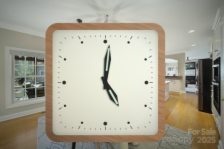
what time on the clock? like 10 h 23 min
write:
5 h 01 min
